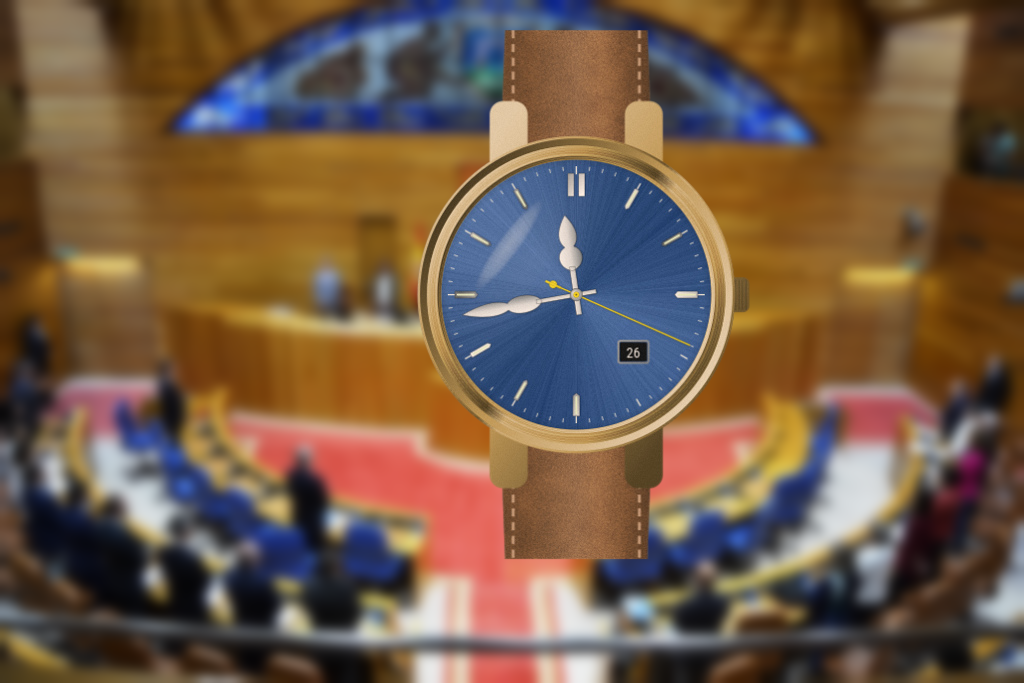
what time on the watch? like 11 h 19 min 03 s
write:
11 h 43 min 19 s
